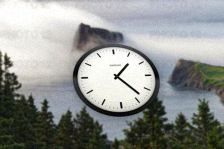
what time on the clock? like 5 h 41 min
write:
1 h 23 min
